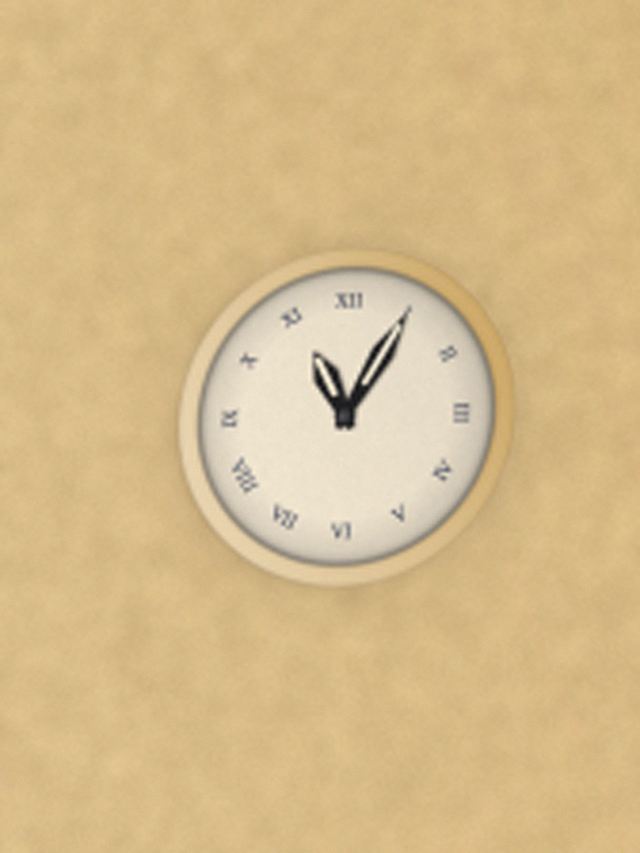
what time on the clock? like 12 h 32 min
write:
11 h 05 min
